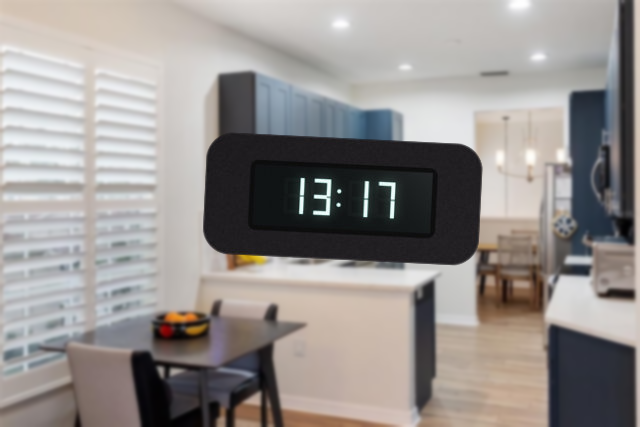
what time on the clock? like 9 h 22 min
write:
13 h 17 min
